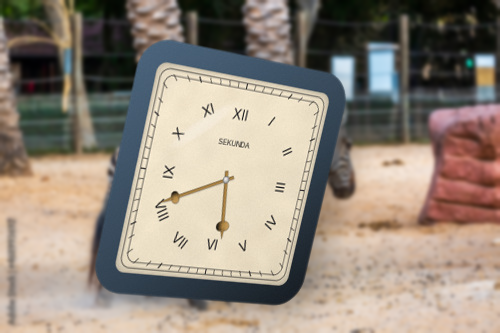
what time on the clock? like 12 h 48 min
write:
5 h 41 min
